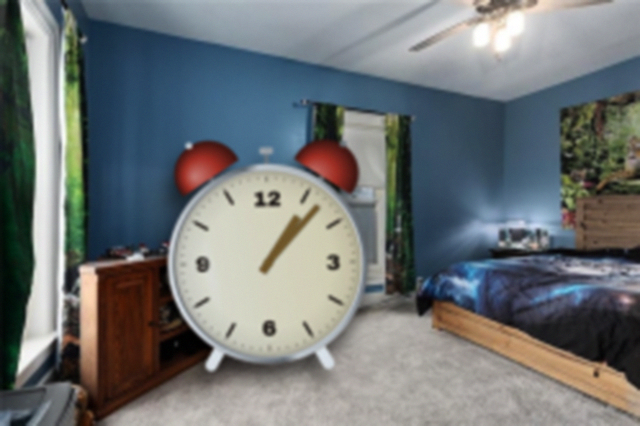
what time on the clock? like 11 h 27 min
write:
1 h 07 min
